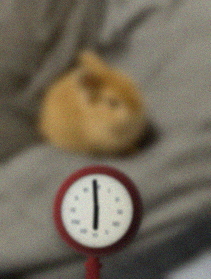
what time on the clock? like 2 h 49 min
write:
5 h 59 min
